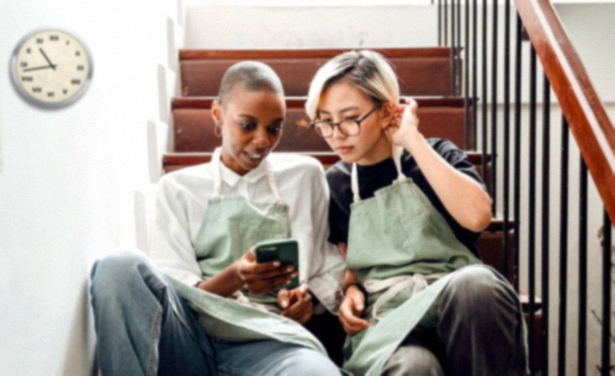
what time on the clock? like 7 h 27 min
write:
10 h 43 min
